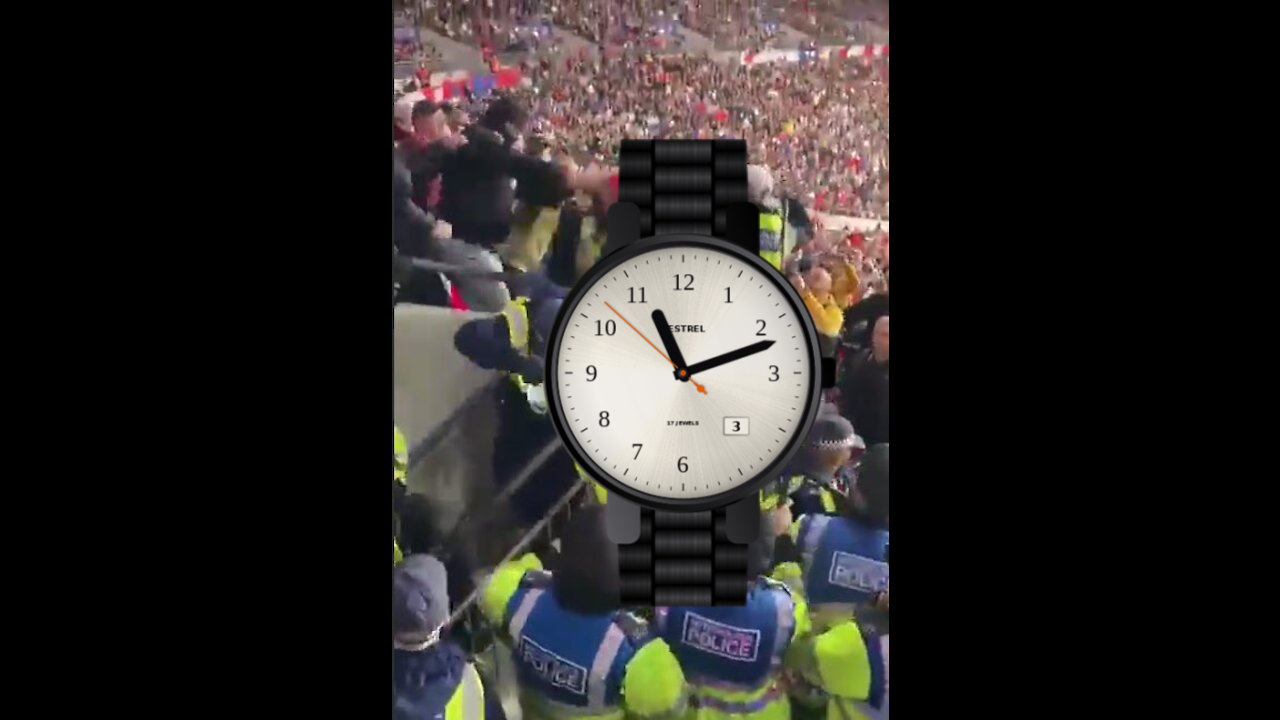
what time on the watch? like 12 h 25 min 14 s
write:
11 h 11 min 52 s
